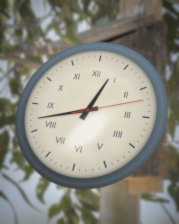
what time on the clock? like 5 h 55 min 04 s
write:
12 h 42 min 12 s
